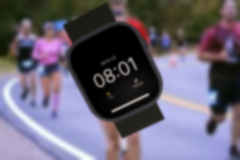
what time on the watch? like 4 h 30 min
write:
8 h 01 min
